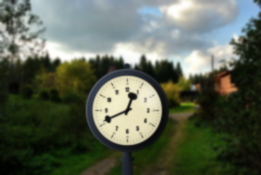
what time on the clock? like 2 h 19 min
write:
12 h 41 min
